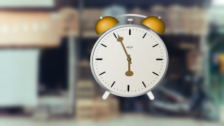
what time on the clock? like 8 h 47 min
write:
5 h 56 min
